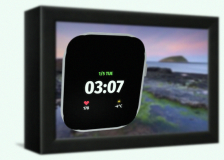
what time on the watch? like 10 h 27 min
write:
3 h 07 min
